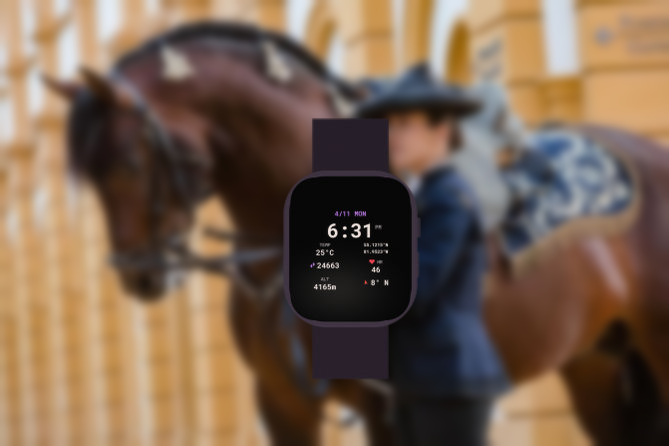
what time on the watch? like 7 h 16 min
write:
6 h 31 min
